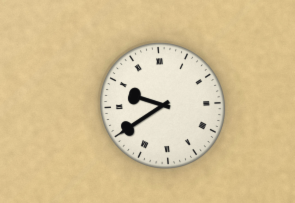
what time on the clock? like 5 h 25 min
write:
9 h 40 min
